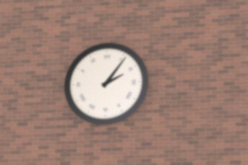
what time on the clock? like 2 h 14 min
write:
2 h 06 min
